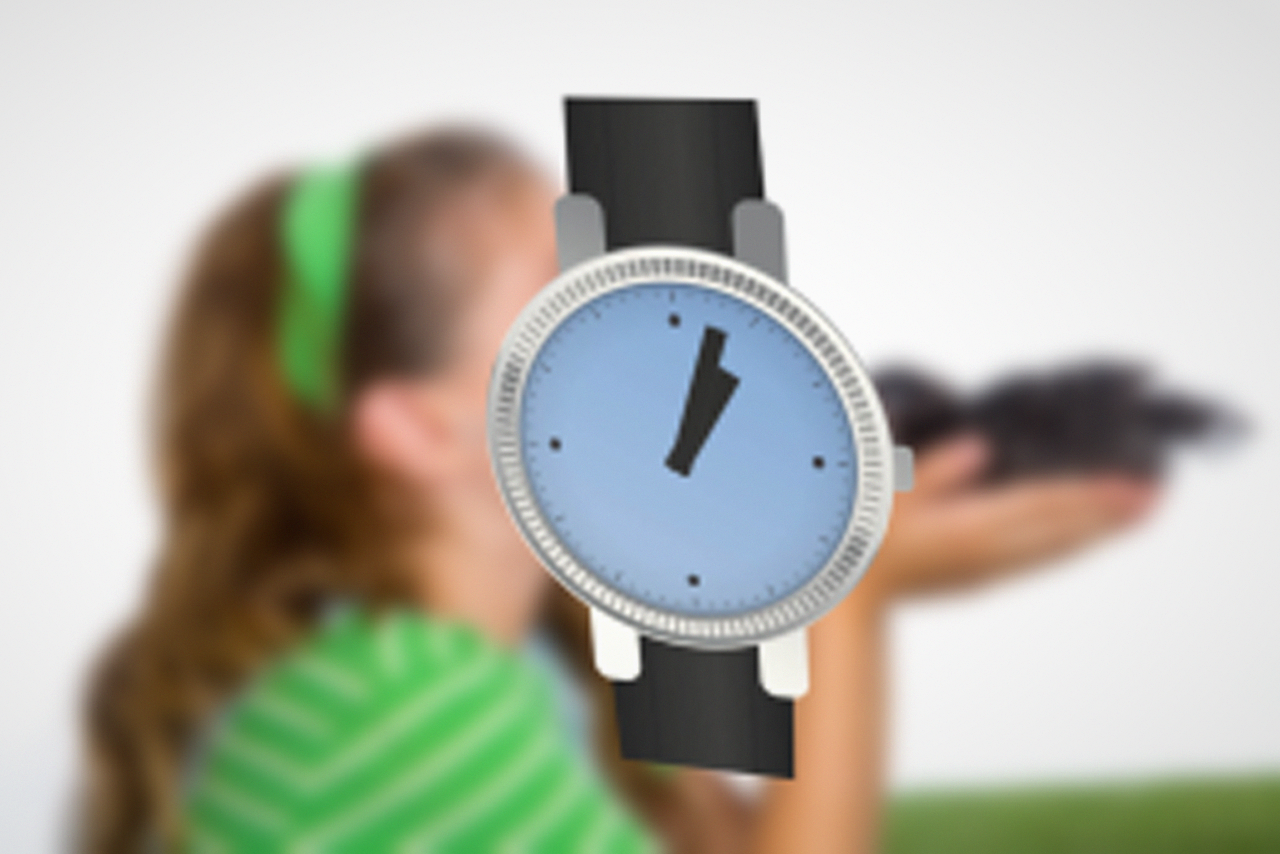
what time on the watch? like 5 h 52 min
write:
1 h 03 min
